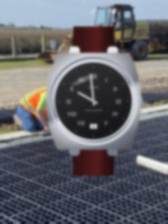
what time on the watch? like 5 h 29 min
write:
9 h 59 min
